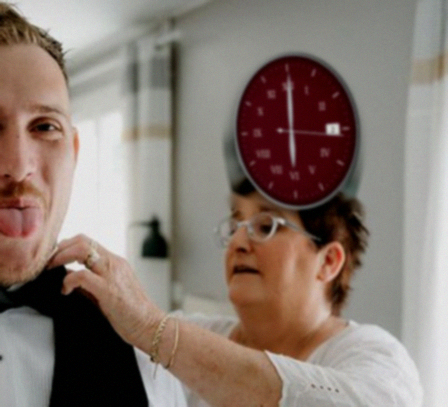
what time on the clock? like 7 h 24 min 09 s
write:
6 h 00 min 16 s
